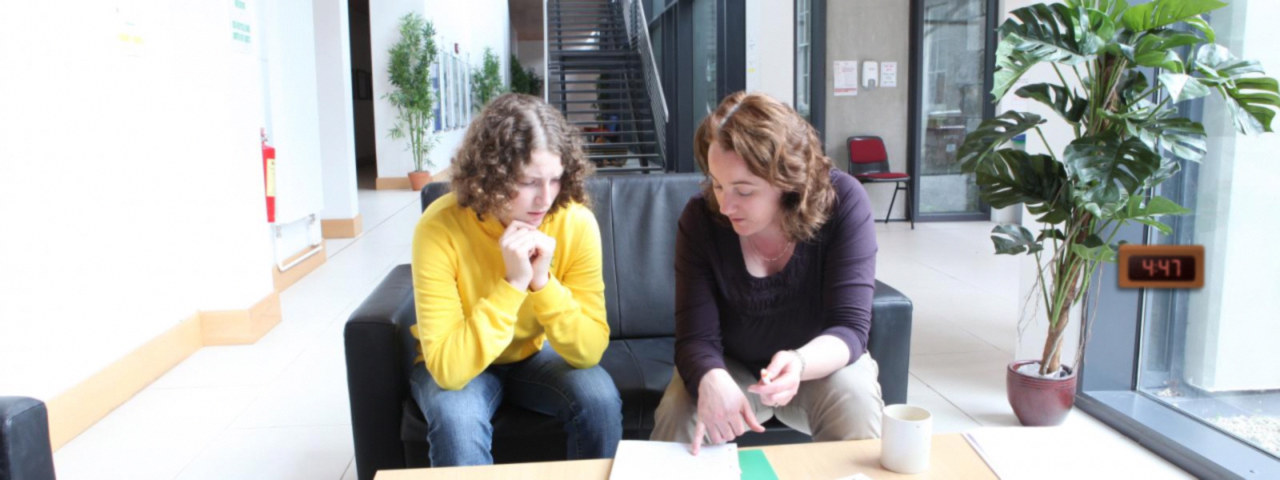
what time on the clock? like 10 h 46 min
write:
4 h 47 min
